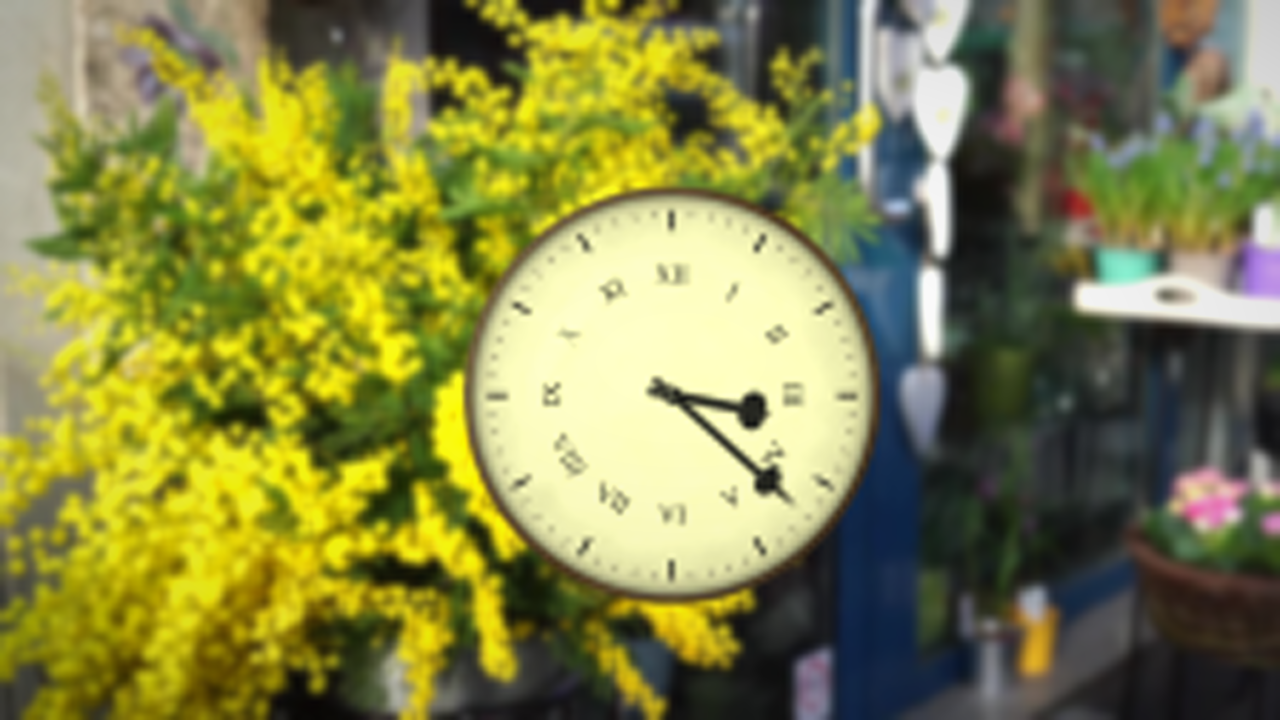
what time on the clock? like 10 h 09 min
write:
3 h 22 min
